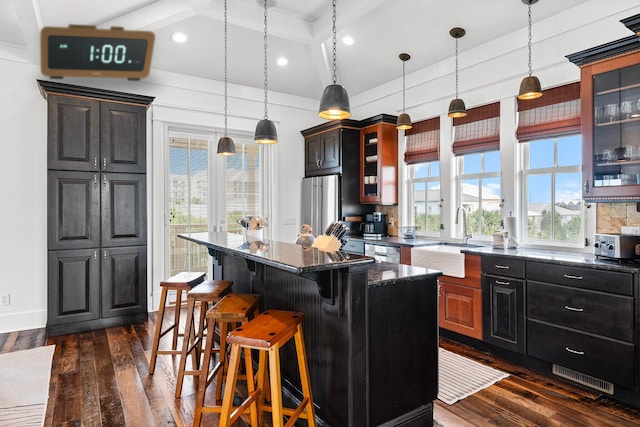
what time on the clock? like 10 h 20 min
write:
1 h 00 min
